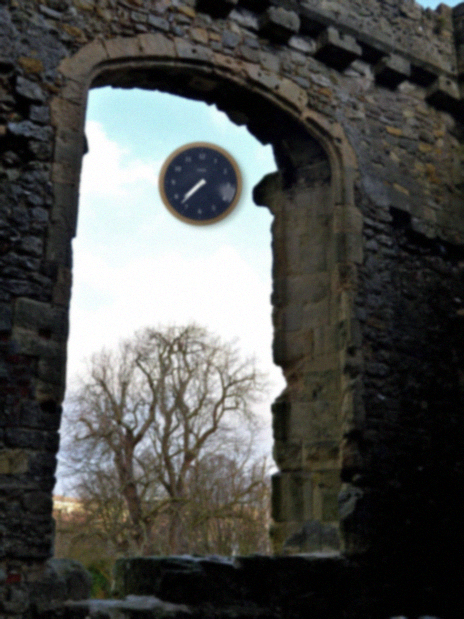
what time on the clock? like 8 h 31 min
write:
7 h 37 min
